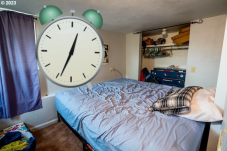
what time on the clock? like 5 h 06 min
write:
12 h 34 min
